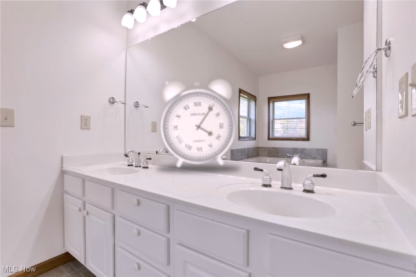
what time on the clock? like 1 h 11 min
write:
4 h 06 min
